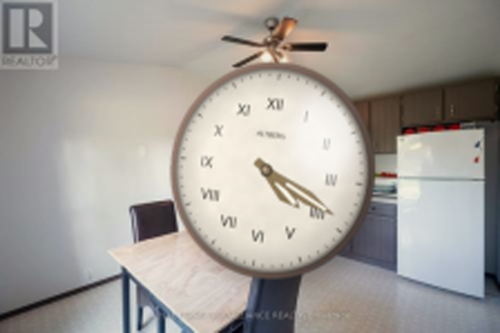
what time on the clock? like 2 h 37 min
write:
4 h 19 min
